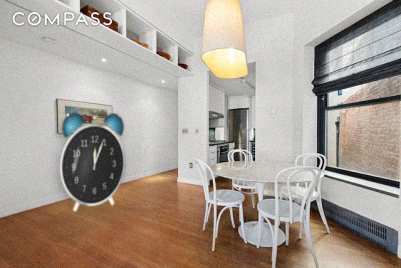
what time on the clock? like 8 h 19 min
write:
12 h 04 min
